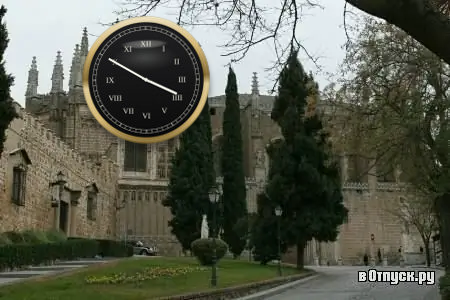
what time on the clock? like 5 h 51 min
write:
3 h 50 min
